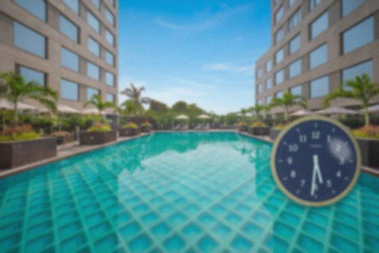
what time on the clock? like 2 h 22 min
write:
5 h 31 min
